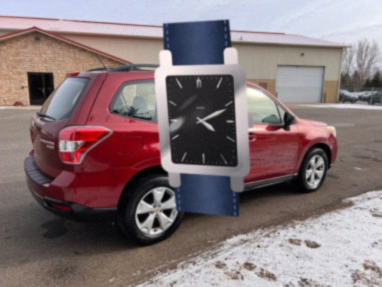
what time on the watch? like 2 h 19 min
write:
4 h 11 min
